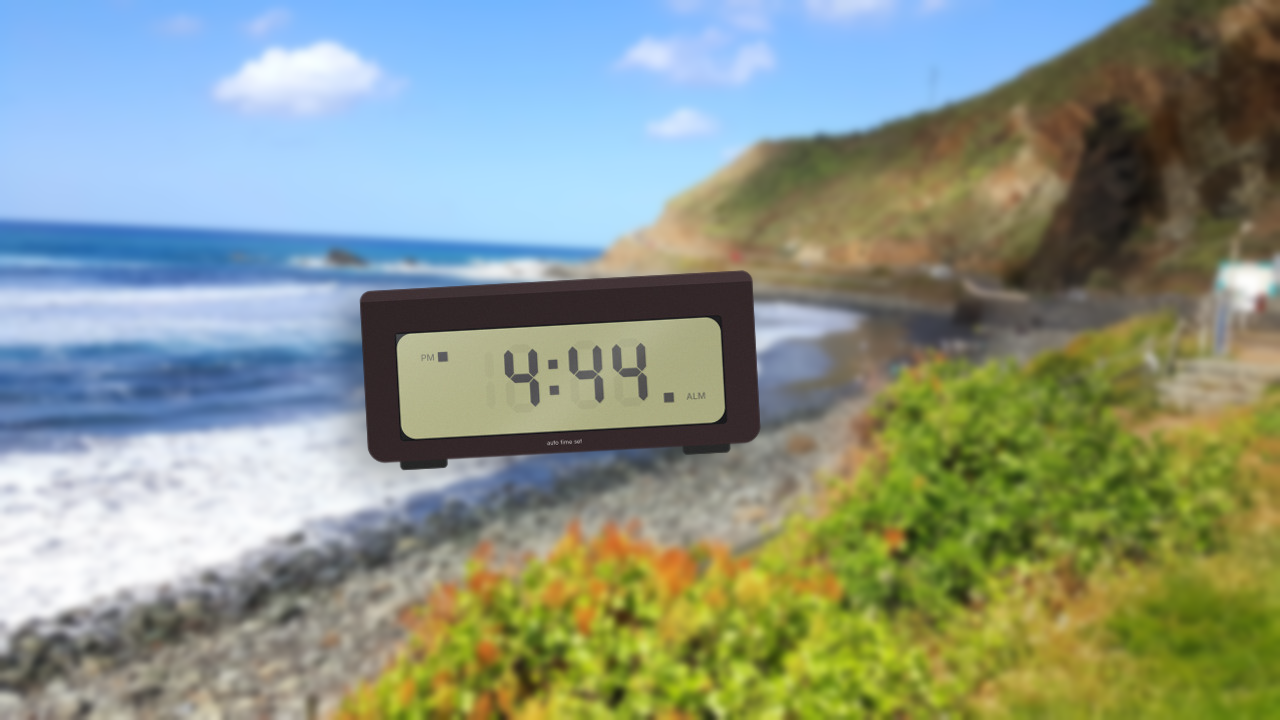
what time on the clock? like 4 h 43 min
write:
4 h 44 min
